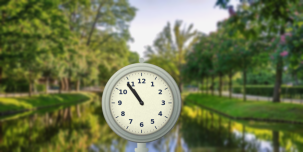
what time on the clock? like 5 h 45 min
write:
10 h 54 min
